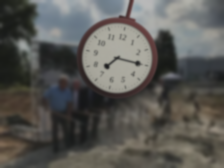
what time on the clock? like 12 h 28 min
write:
7 h 15 min
